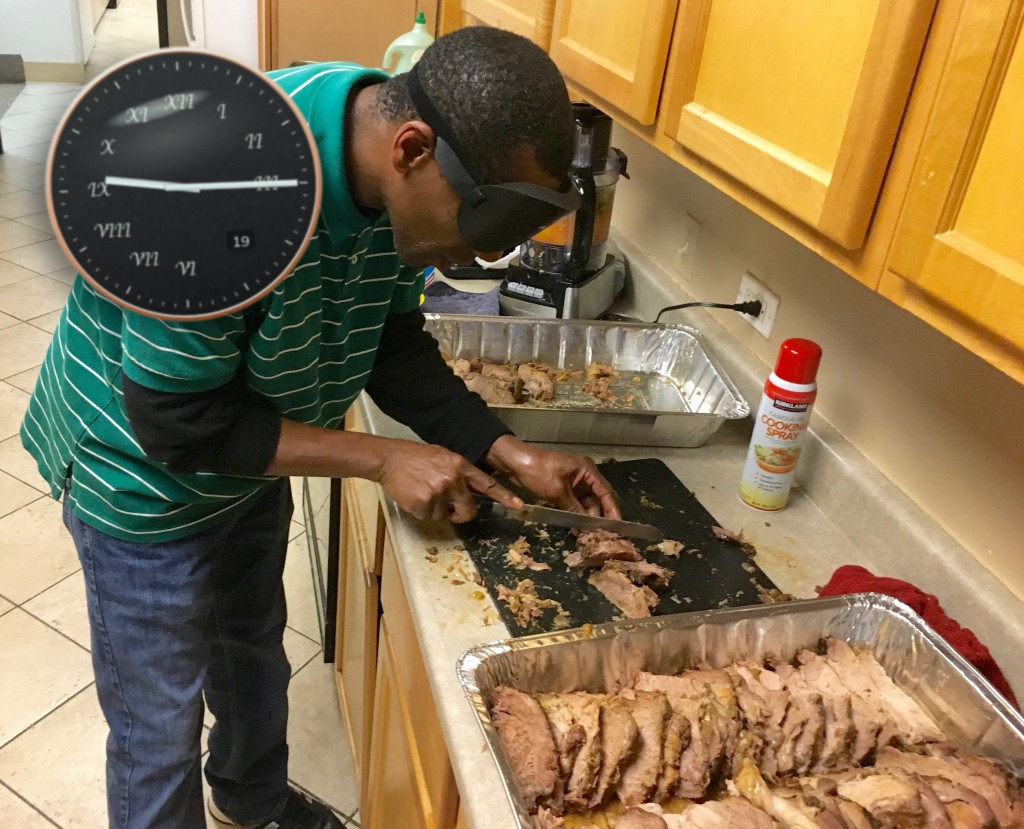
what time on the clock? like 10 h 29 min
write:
9 h 15 min
